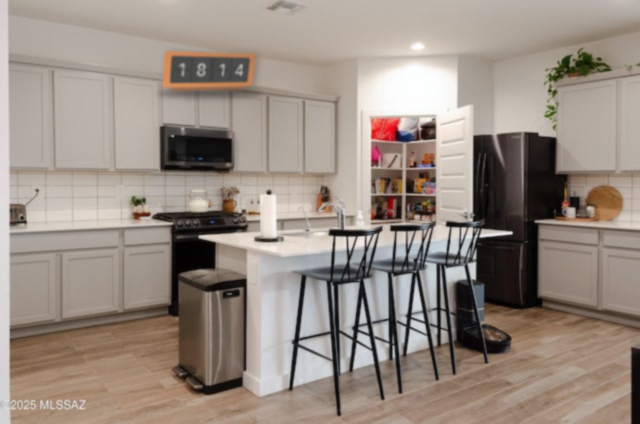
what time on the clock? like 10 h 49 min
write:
18 h 14 min
